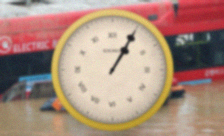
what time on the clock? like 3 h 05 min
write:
1 h 05 min
